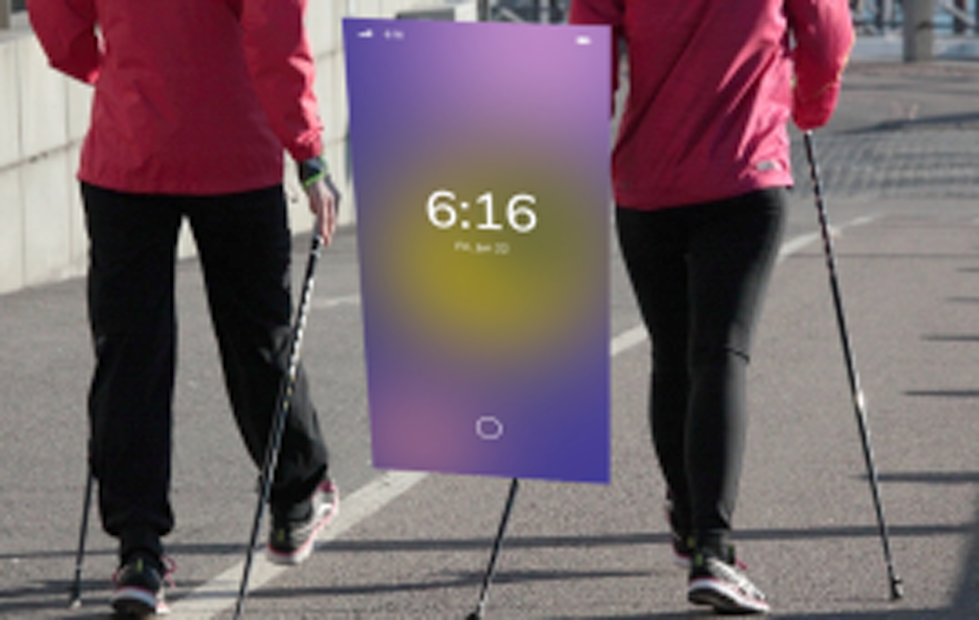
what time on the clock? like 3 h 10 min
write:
6 h 16 min
